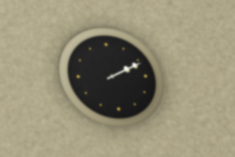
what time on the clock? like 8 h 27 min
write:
2 h 11 min
